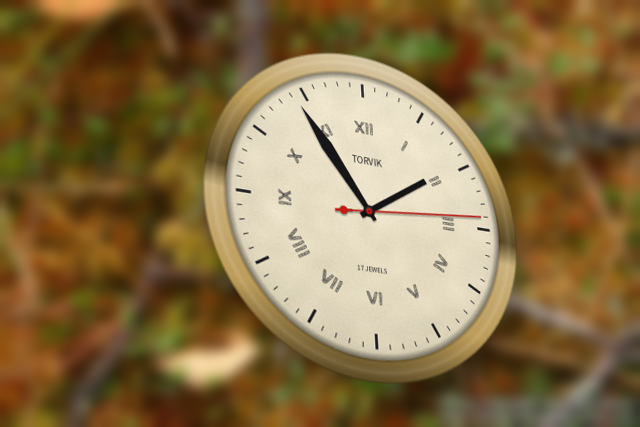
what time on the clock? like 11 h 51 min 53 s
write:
1 h 54 min 14 s
